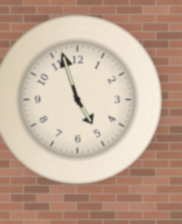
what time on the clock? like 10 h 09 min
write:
4 h 57 min
